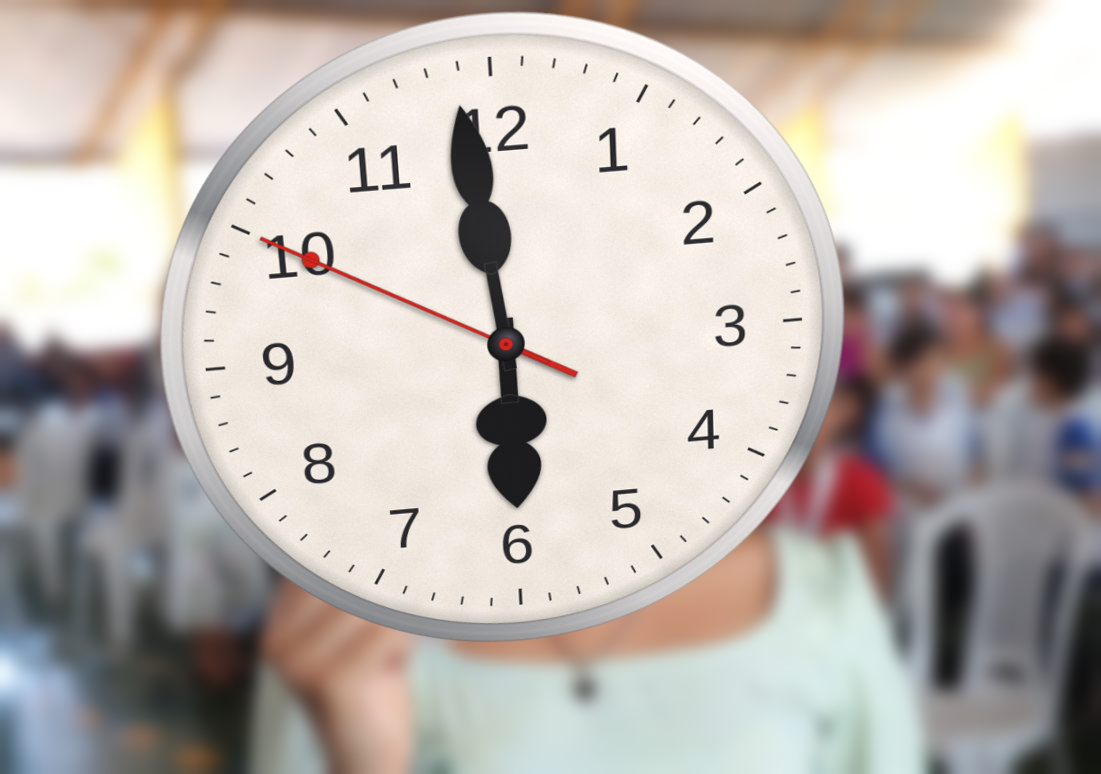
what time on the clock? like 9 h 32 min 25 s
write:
5 h 58 min 50 s
